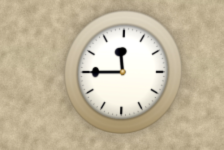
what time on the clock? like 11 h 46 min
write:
11 h 45 min
